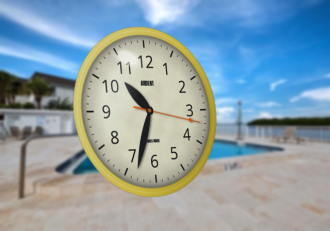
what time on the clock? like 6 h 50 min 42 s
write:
10 h 33 min 17 s
